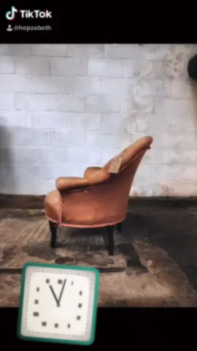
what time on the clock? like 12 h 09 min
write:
11 h 02 min
